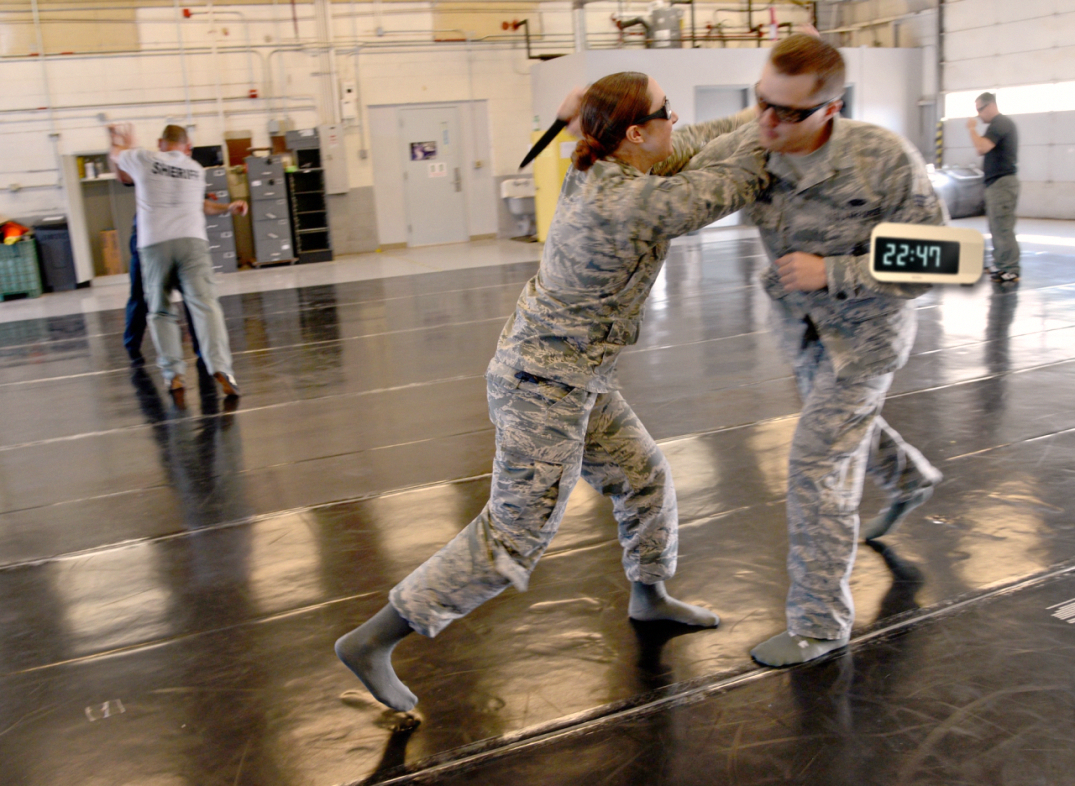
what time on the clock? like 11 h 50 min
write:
22 h 47 min
